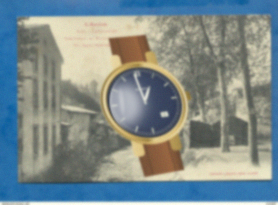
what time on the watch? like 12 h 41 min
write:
12 h 59 min
